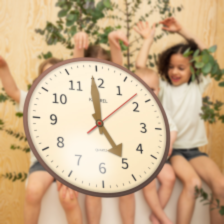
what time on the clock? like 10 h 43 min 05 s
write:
4 h 59 min 08 s
